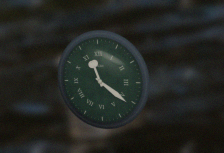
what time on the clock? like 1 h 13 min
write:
11 h 21 min
